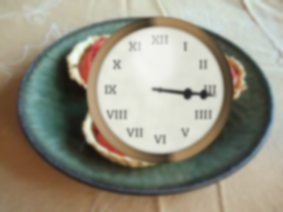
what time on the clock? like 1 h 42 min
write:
3 h 16 min
